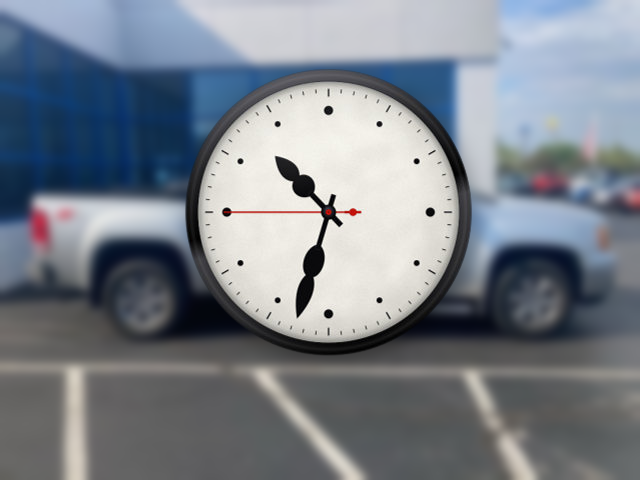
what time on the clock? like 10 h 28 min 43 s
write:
10 h 32 min 45 s
